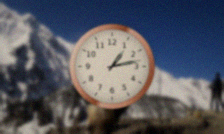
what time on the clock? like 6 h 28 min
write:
1 h 13 min
